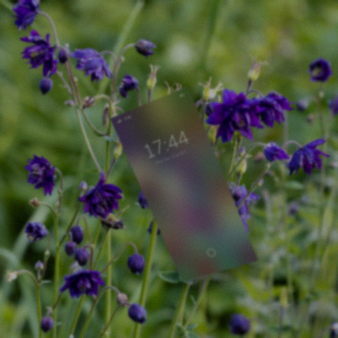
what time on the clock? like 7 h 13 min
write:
17 h 44 min
